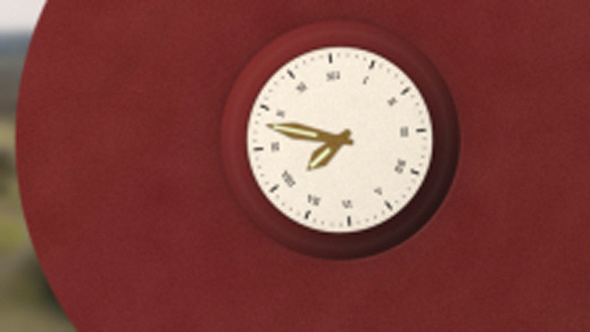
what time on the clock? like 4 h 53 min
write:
7 h 48 min
